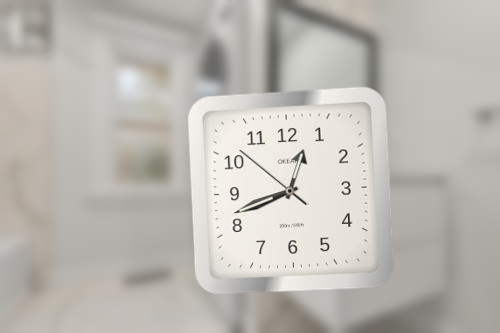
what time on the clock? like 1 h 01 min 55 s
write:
12 h 41 min 52 s
